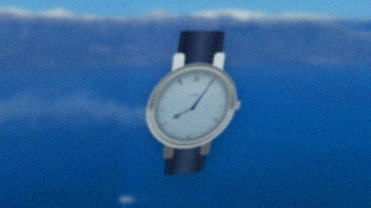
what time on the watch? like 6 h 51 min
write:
8 h 05 min
